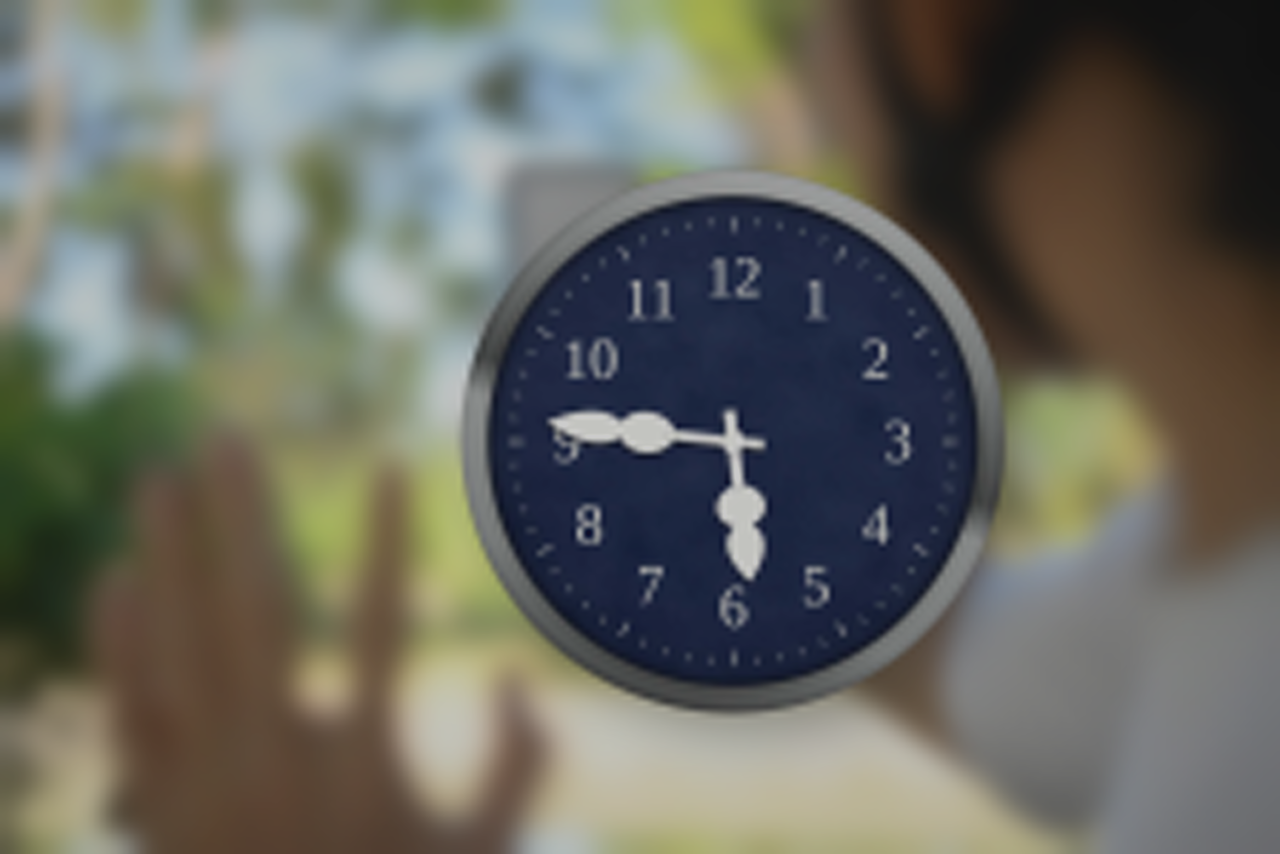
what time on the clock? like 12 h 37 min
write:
5 h 46 min
